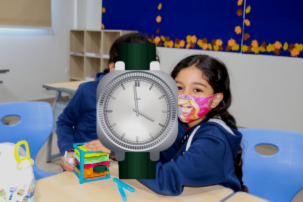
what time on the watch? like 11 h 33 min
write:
3 h 59 min
